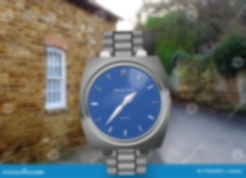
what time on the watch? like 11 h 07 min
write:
1 h 37 min
